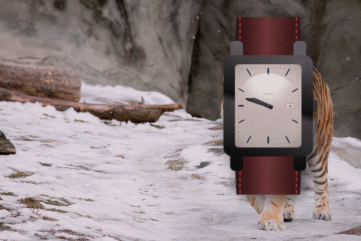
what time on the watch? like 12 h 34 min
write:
9 h 48 min
